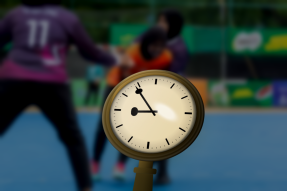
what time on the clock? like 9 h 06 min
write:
8 h 54 min
